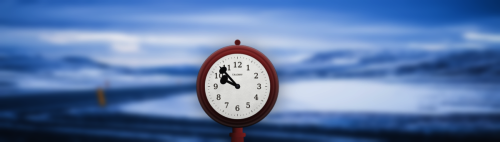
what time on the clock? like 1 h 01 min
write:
9 h 53 min
